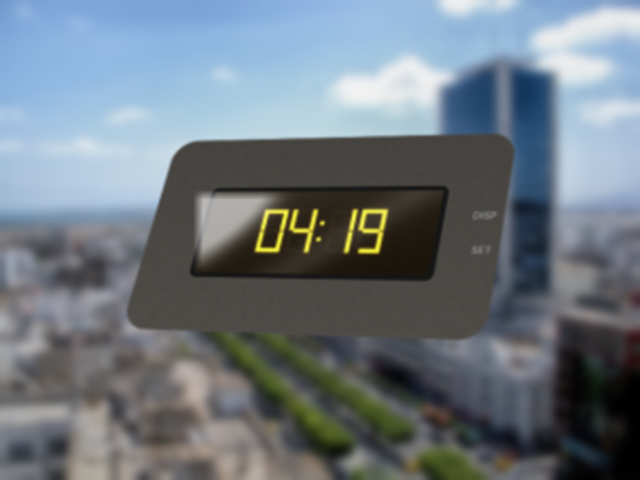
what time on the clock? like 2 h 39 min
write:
4 h 19 min
